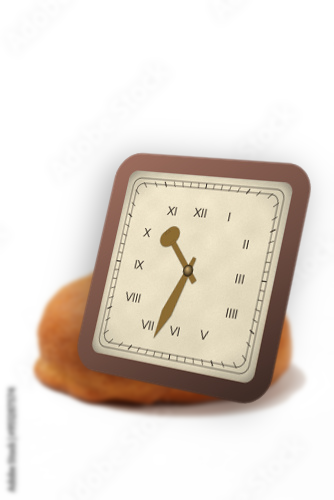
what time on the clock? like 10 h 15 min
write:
10 h 33 min
